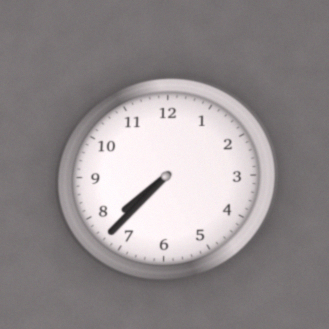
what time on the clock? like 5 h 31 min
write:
7 h 37 min
